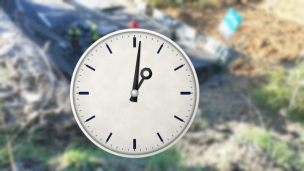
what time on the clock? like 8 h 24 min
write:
1 h 01 min
